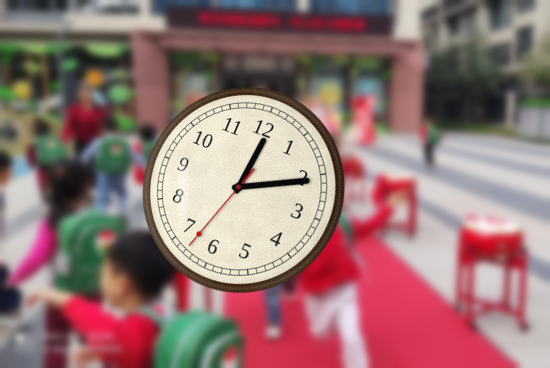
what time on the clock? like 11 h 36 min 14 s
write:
12 h 10 min 33 s
